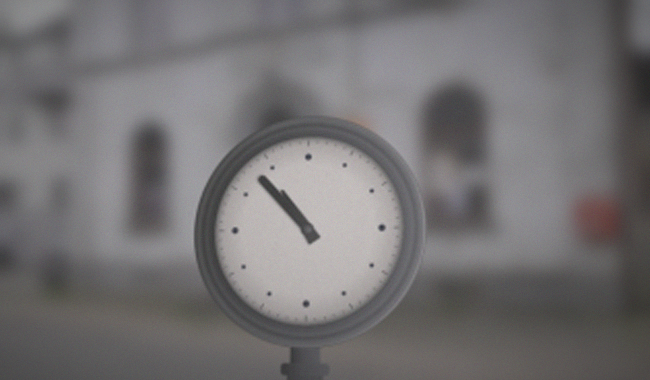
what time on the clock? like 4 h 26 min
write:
10 h 53 min
